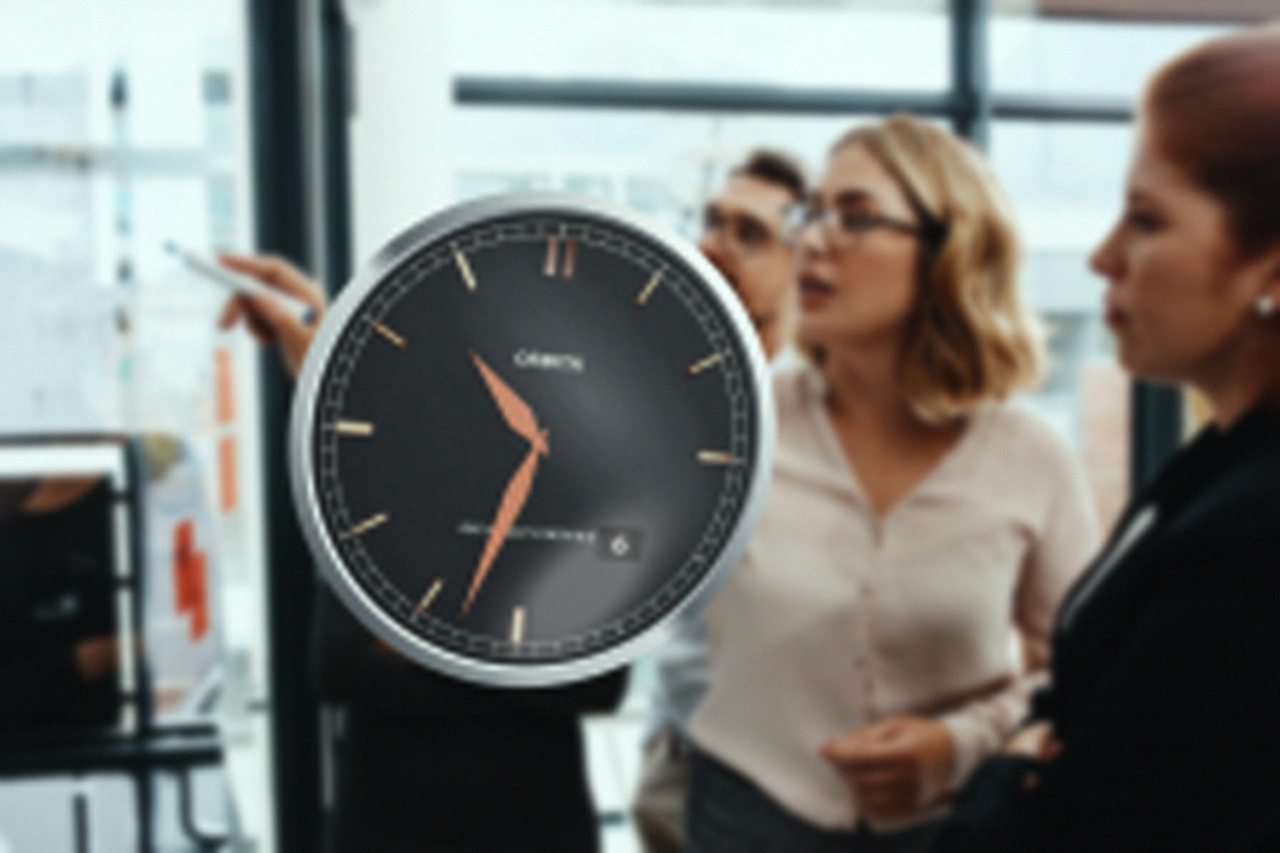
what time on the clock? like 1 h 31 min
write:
10 h 33 min
